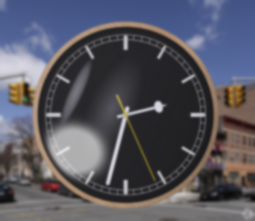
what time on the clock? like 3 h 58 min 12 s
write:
2 h 32 min 26 s
